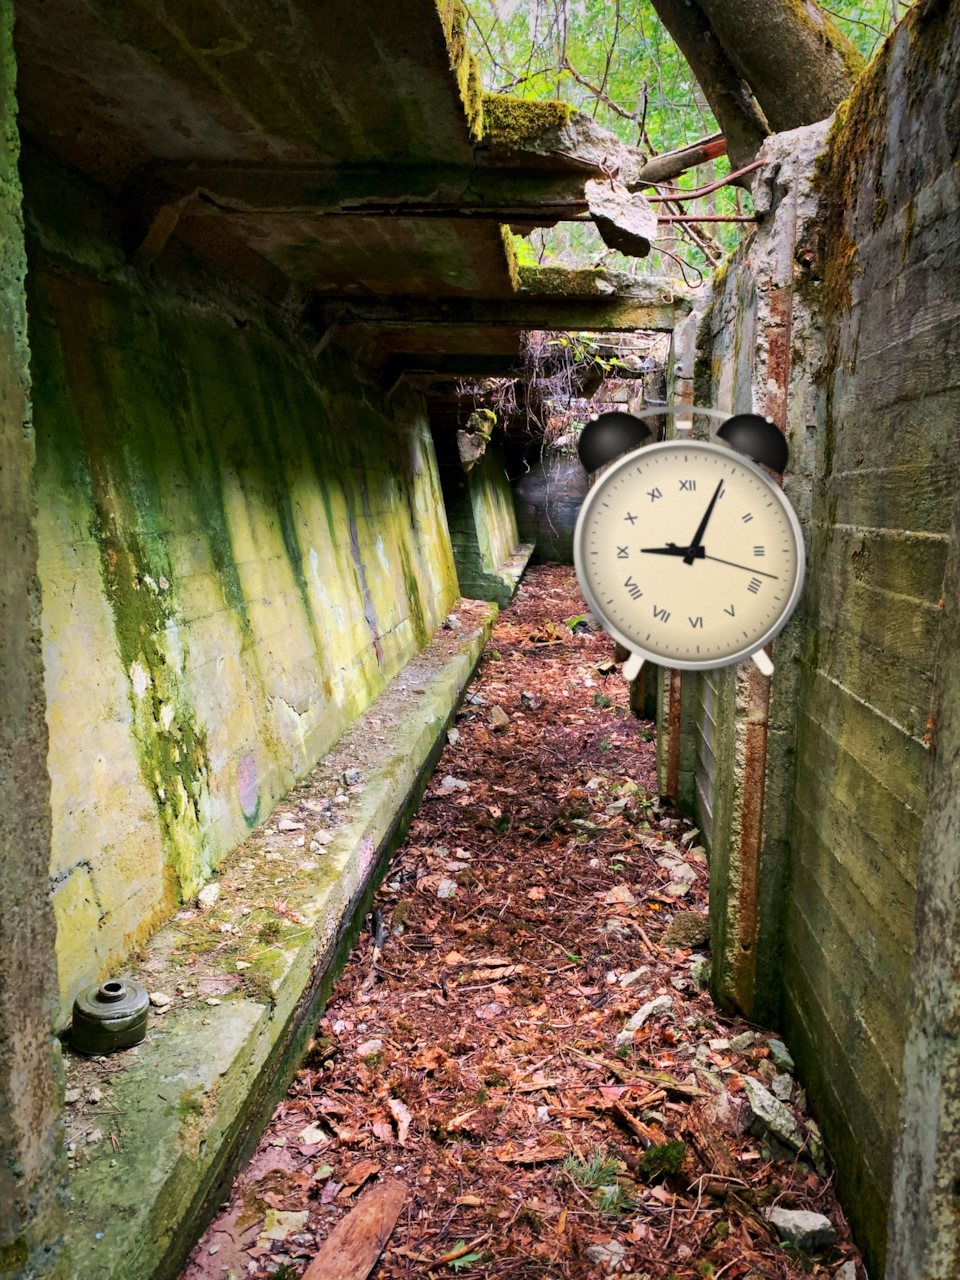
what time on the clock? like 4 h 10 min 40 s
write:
9 h 04 min 18 s
